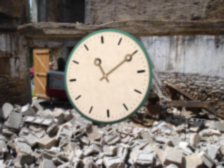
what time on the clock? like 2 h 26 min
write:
11 h 10 min
